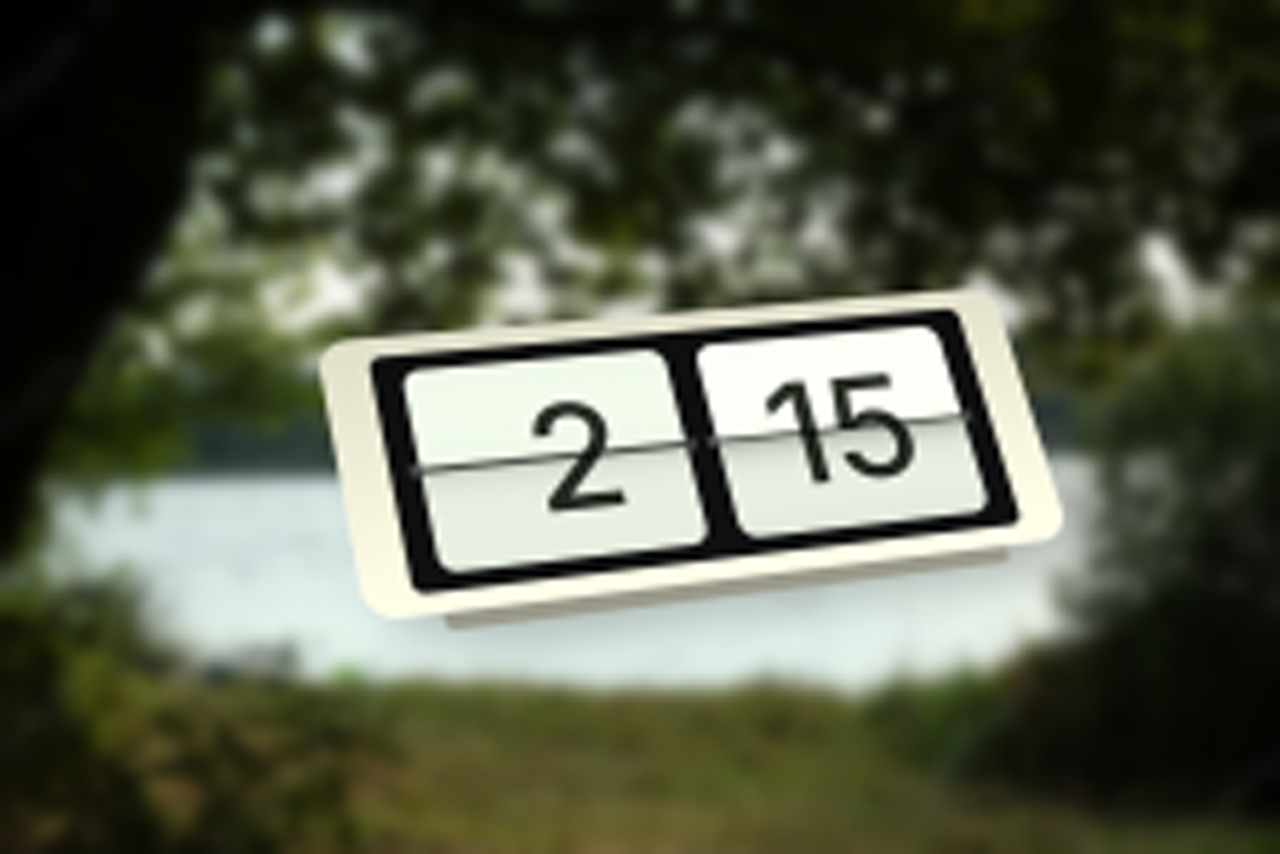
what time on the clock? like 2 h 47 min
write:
2 h 15 min
